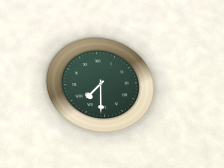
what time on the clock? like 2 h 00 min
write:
7 h 31 min
